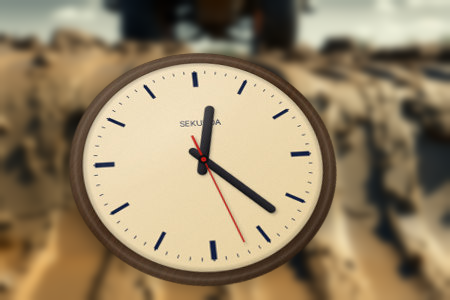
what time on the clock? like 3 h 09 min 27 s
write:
12 h 22 min 27 s
